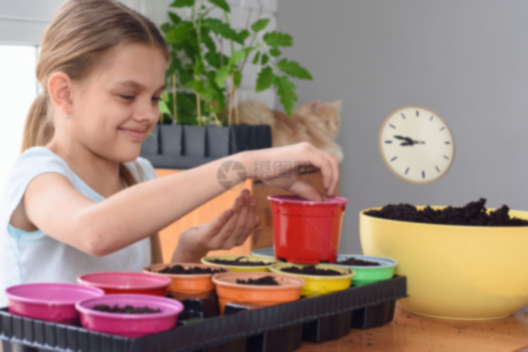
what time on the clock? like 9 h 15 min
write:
8 h 47 min
